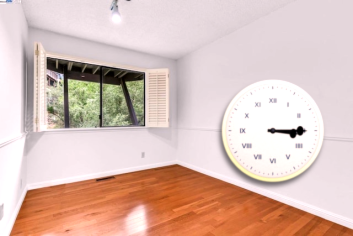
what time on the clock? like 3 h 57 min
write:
3 h 15 min
